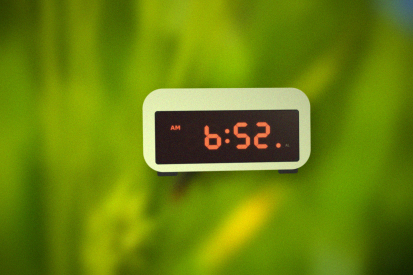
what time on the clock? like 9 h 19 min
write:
6 h 52 min
